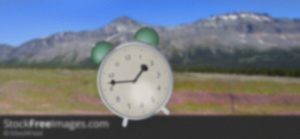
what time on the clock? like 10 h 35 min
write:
1 h 47 min
